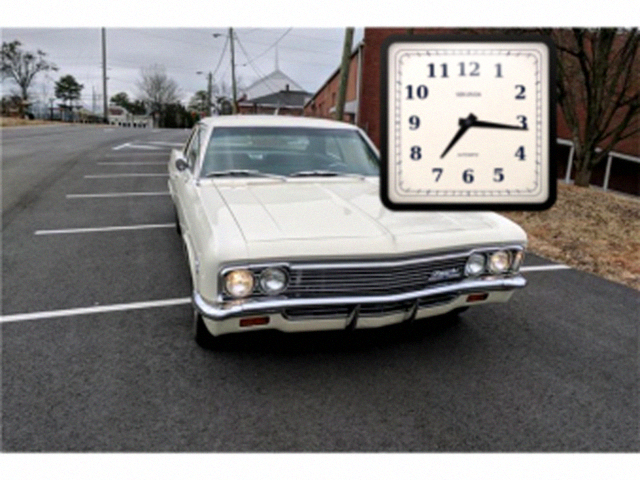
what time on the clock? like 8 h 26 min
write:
7 h 16 min
